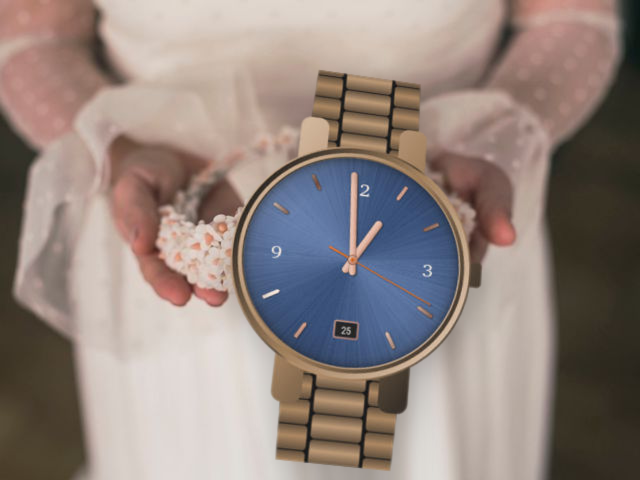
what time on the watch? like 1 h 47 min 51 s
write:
12 h 59 min 19 s
